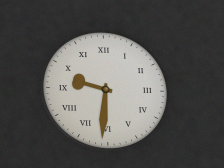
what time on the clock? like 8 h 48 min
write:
9 h 31 min
